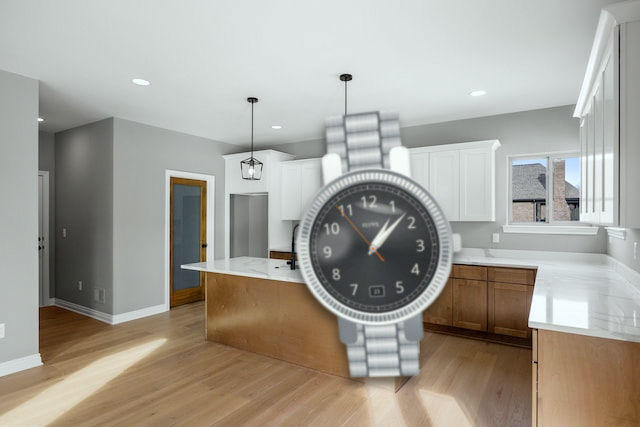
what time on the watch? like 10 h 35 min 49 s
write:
1 h 07 min 54 s
